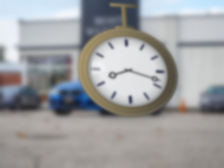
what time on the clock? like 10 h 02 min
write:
8 h 18 min
